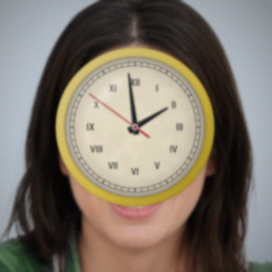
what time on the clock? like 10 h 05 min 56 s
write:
1 h 58 min 51 s
